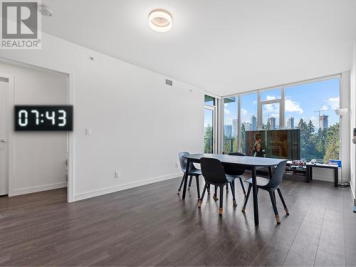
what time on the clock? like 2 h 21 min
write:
7 h 43 min
